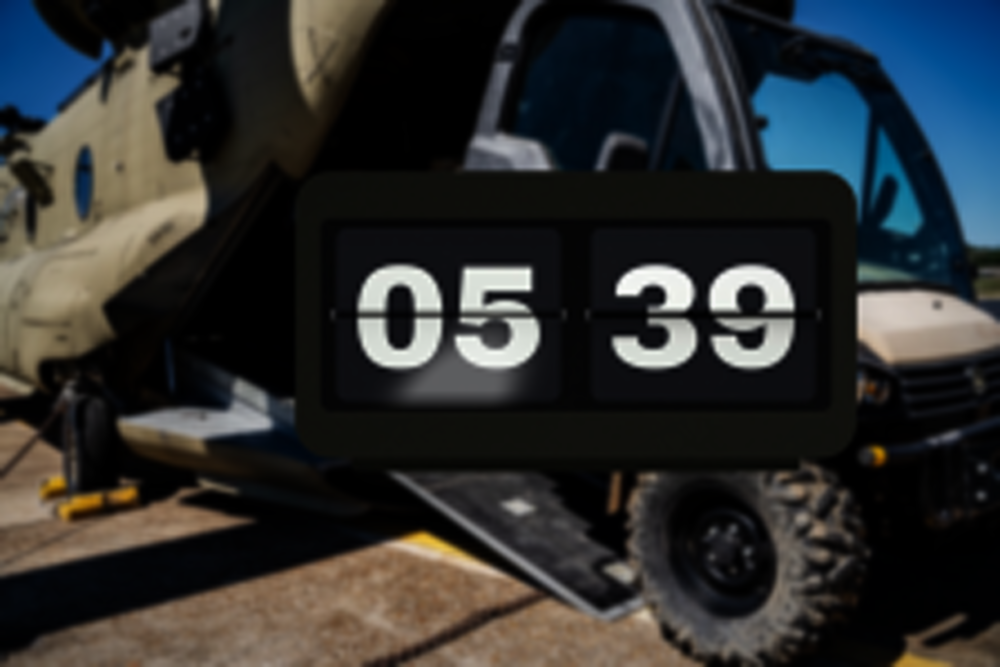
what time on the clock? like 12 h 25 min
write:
5 h 39 min
